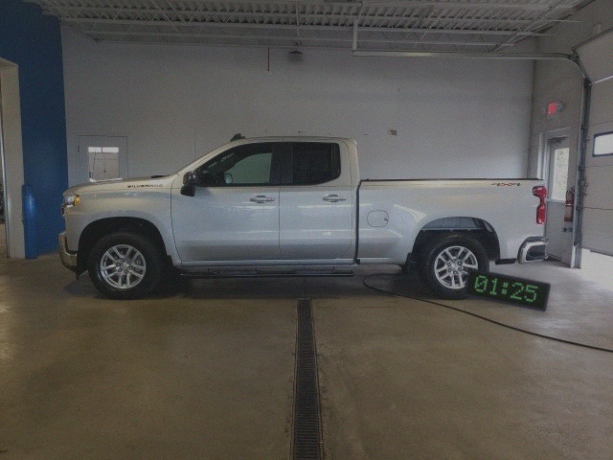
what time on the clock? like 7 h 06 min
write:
1 h 25 min
